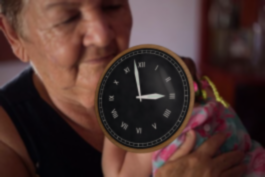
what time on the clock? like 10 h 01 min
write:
2 h 58 min
